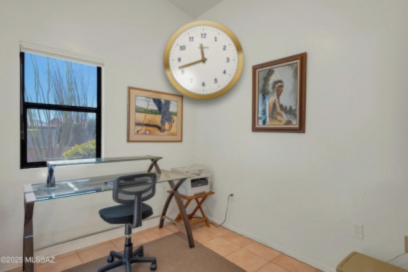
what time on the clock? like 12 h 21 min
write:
11 h 42 min
